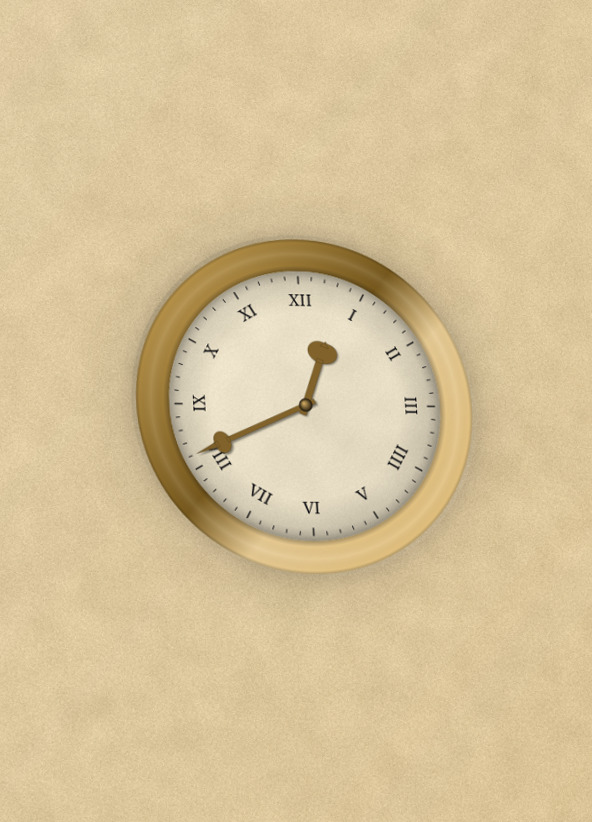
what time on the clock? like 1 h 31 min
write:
12 h 41 min
